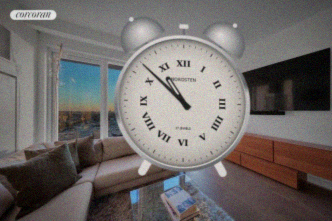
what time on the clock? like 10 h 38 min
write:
10 h 52 min
